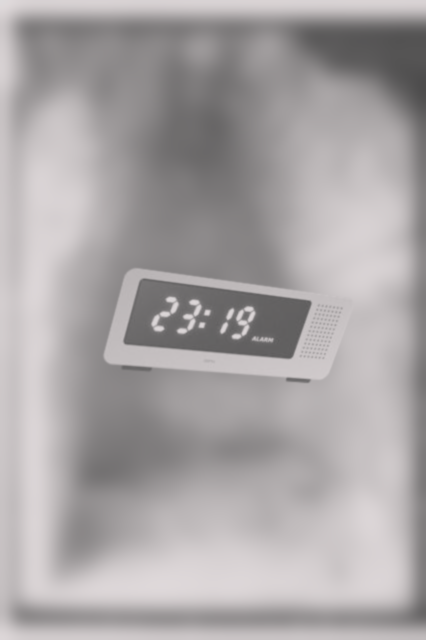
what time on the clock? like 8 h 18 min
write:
23 h 19 min
